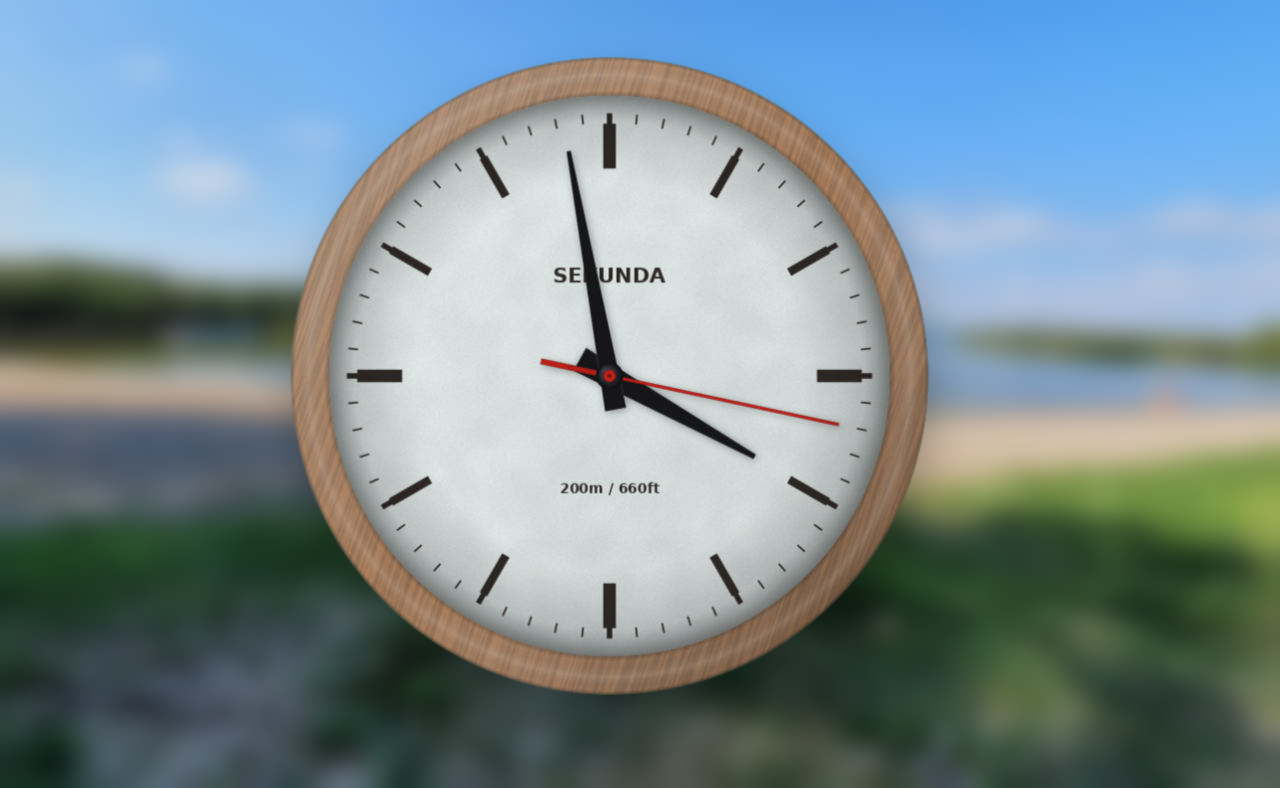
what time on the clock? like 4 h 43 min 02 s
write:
3 h 58 min 17 s
